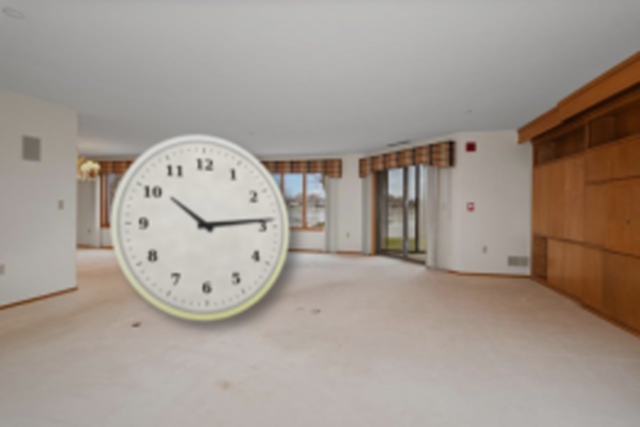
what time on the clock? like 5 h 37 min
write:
10 h 14 min
